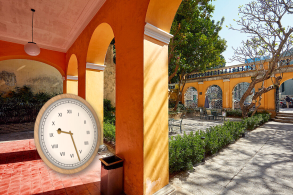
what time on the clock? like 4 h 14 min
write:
9 h 27 min
